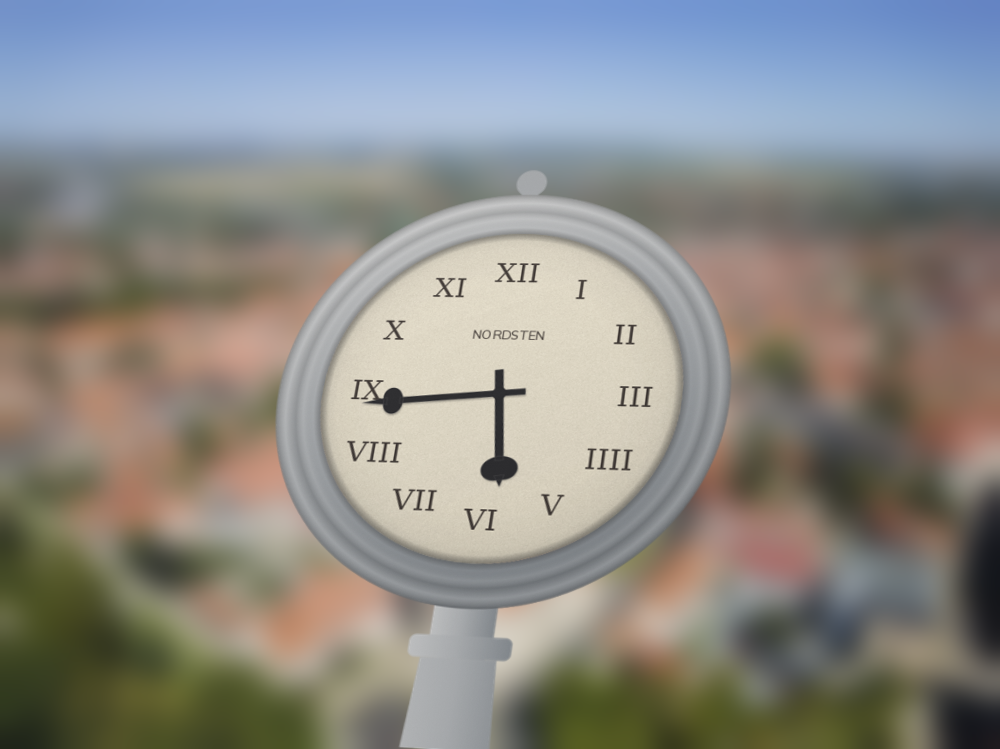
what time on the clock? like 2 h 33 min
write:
5 h 44 min
